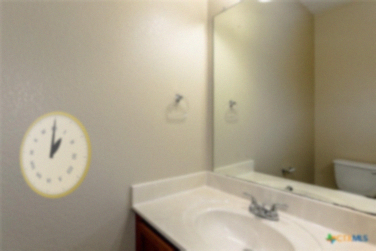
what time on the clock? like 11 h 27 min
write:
1 h 00 min
